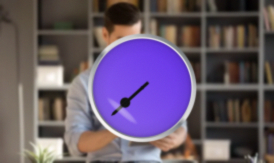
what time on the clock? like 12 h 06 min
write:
7 h 38 min
